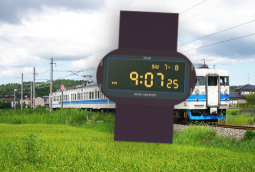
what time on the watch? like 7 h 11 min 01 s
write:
9 h 07 min 25 s
